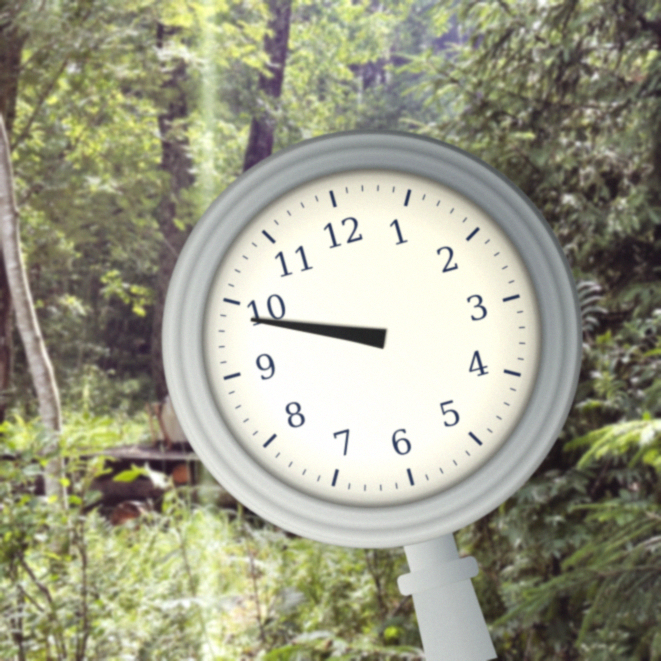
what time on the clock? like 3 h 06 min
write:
9 h 49 min
